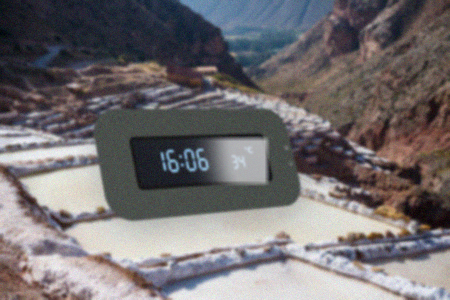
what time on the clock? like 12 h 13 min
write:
16 h 06 min
